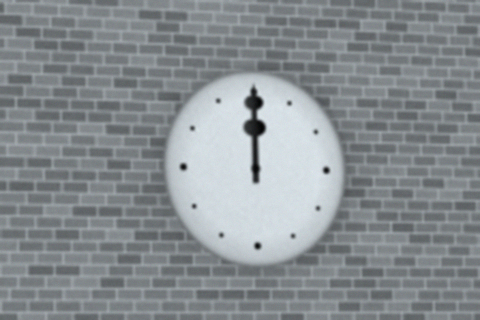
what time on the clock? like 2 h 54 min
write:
12 h 00 min
